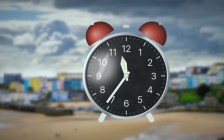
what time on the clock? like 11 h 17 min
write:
11 h 36 min
